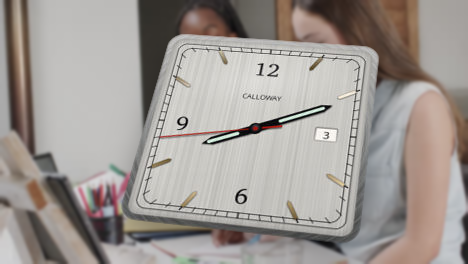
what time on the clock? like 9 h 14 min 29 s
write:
8 h 10 min 43 s
